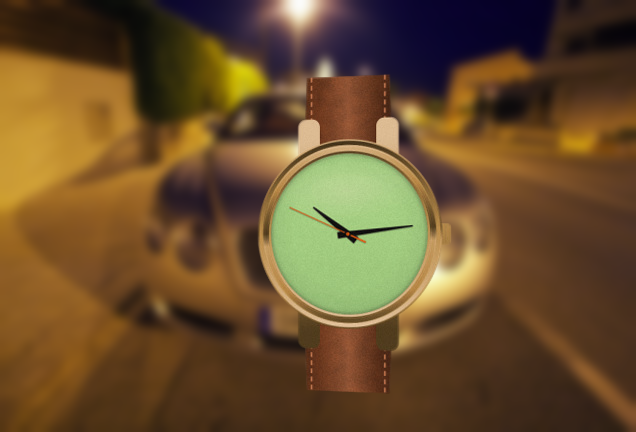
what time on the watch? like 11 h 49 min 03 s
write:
10 h 13 min 49 s
